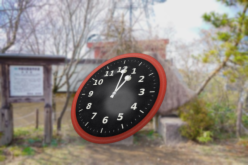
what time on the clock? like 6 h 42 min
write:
1 h 01 min
